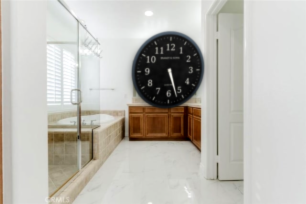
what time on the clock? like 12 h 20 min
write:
5 h 27 min
